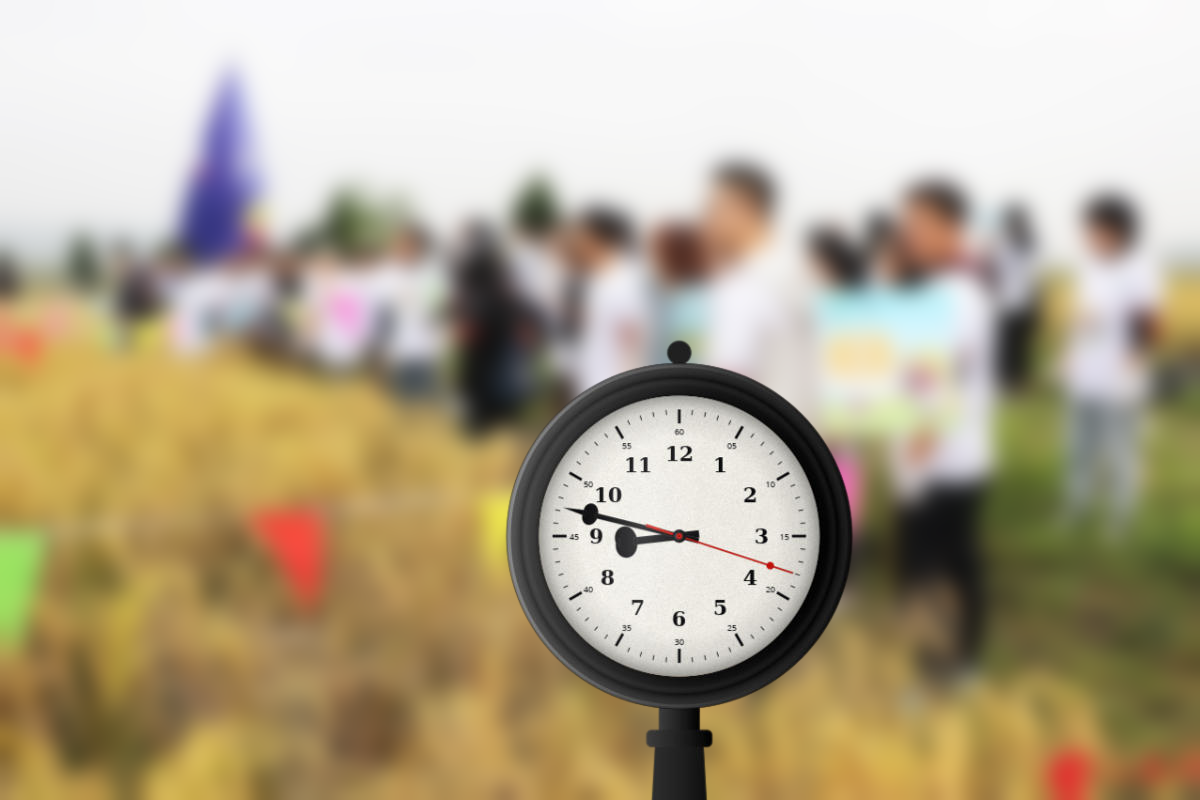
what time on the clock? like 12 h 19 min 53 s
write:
8 h 47 min 18 s
